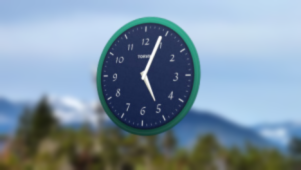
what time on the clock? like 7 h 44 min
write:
5 h 04 min
